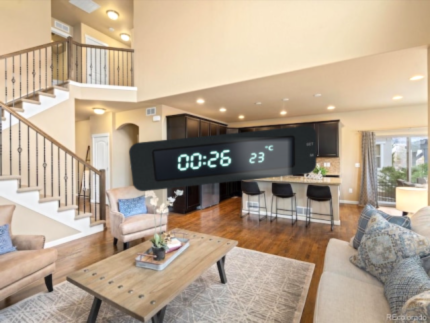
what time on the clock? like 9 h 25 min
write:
0 h 26 min
